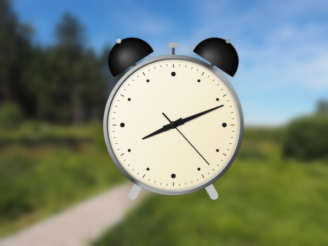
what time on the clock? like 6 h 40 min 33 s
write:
8 h 11 min 23 s
